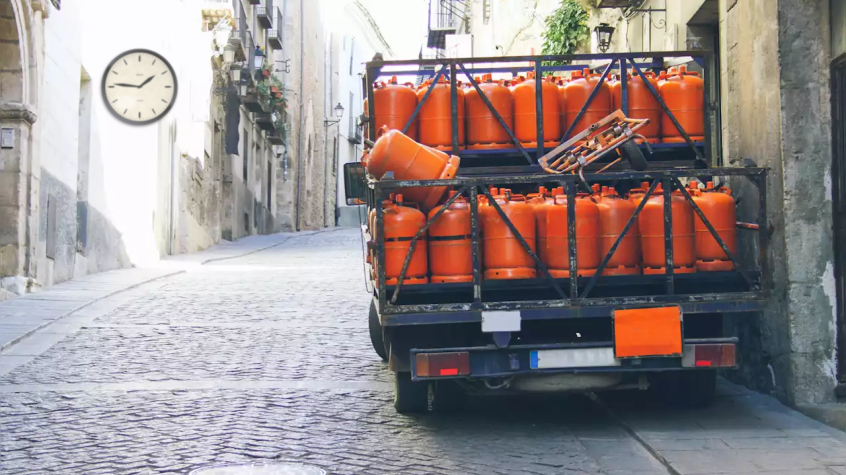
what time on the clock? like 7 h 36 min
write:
1 h 46 min
